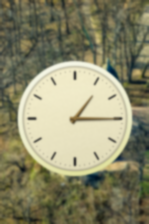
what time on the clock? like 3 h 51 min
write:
1 h 15 min
